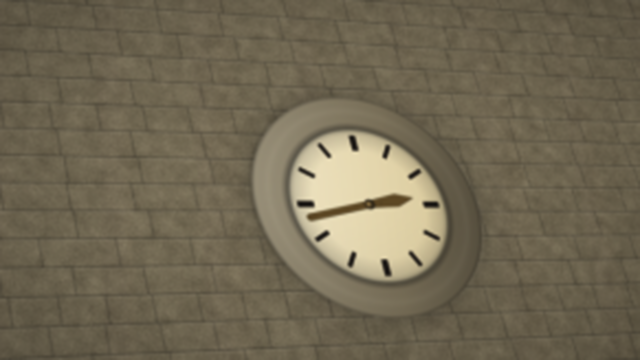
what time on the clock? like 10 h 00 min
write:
2 h 43 min
